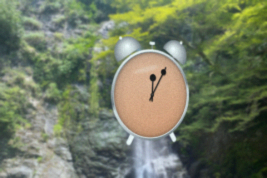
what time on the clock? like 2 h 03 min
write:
12 h 05 min
